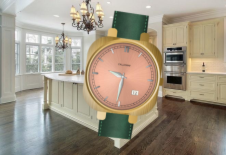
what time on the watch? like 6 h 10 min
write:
9 h 31 min
